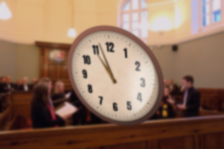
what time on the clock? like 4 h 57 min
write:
10 h 57 min
